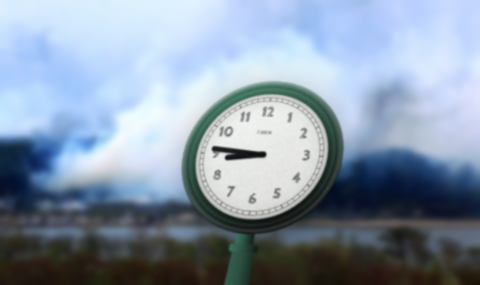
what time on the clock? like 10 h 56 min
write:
8 h 46 min
